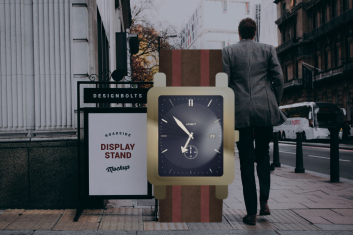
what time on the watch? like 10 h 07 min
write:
6 h 53 min
